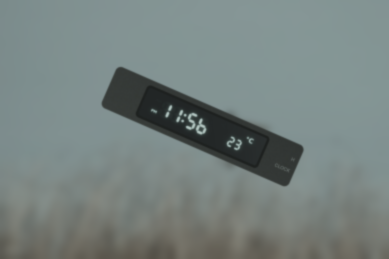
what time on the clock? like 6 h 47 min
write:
11 h 56 min
